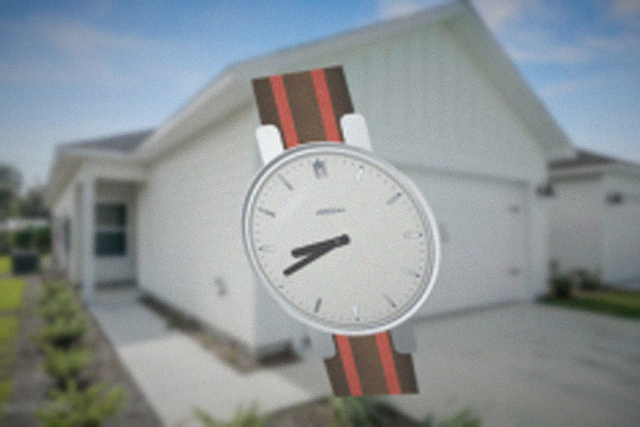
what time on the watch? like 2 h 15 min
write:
8 h 41 min
